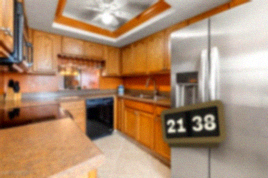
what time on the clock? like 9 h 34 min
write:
21 h 38 min
